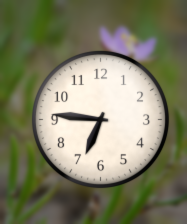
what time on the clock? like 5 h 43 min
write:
6 h 46 min
